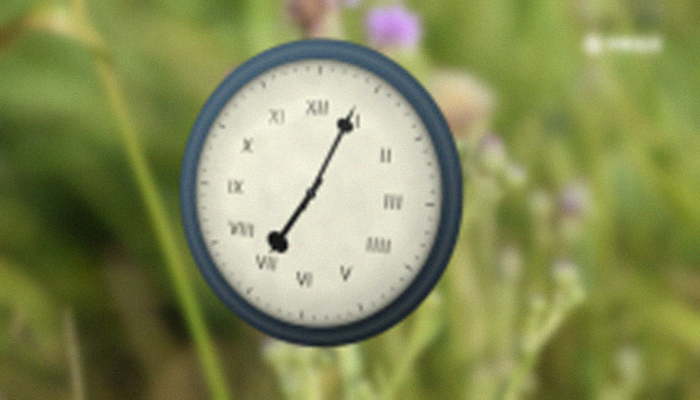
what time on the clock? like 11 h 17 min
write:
7 h 04 min
